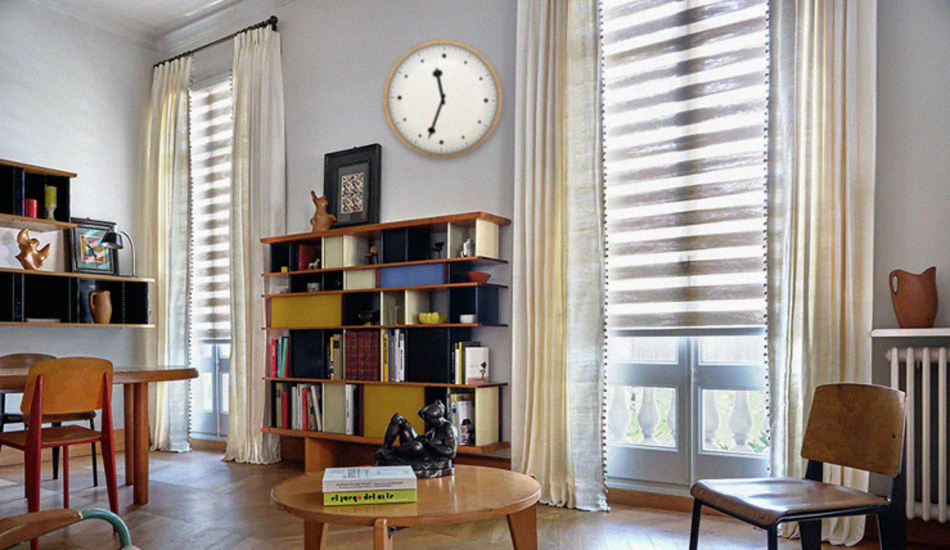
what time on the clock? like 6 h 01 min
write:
11 h 33 min
